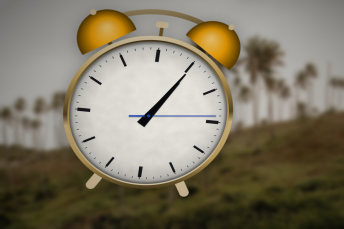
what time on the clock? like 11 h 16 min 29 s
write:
1 h 05 min 14 s
